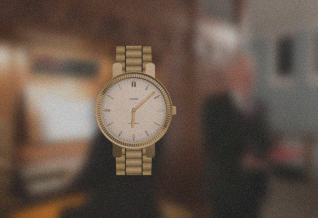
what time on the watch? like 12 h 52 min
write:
6 h 08 min
